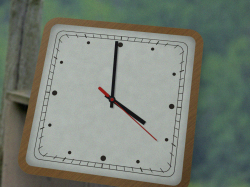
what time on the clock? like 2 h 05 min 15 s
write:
3 h 59 min 21 s
